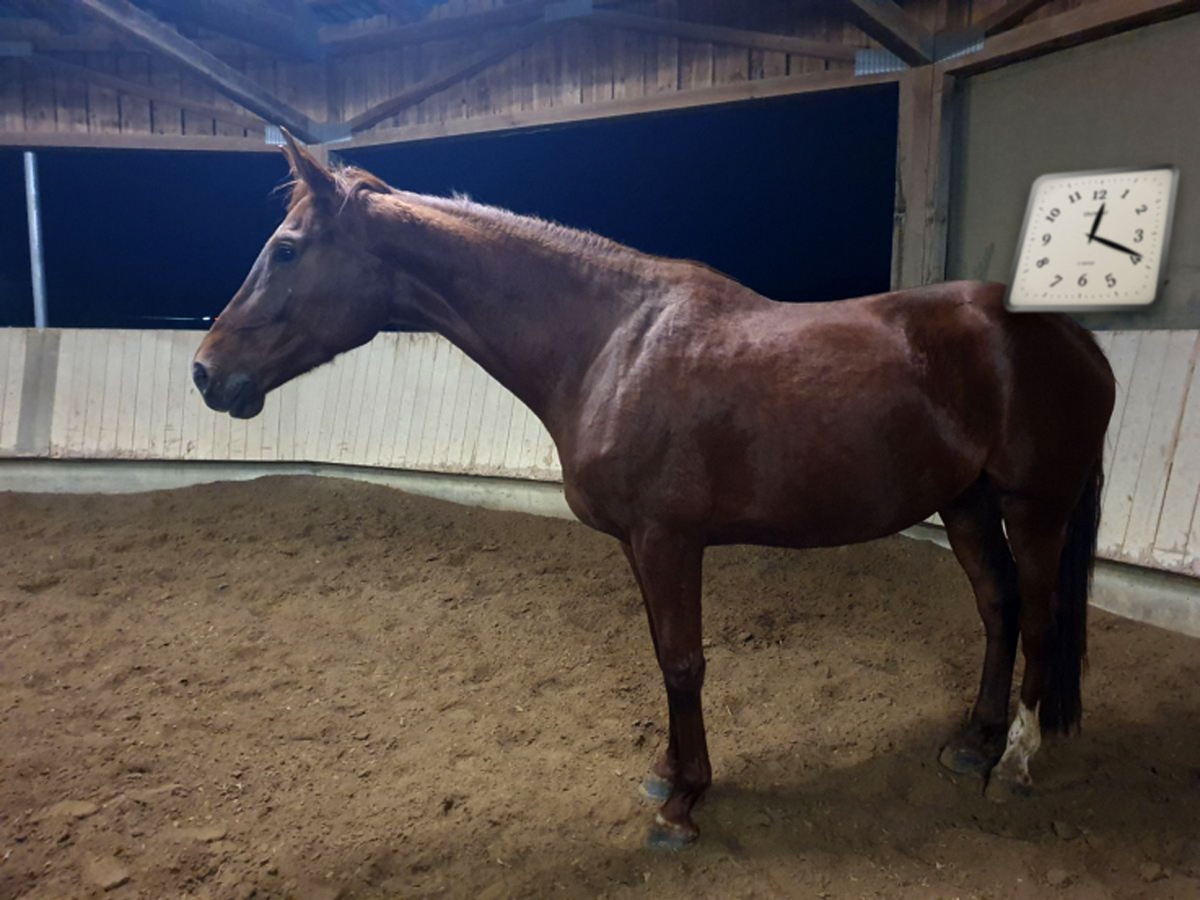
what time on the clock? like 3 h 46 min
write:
12 h 19 min
